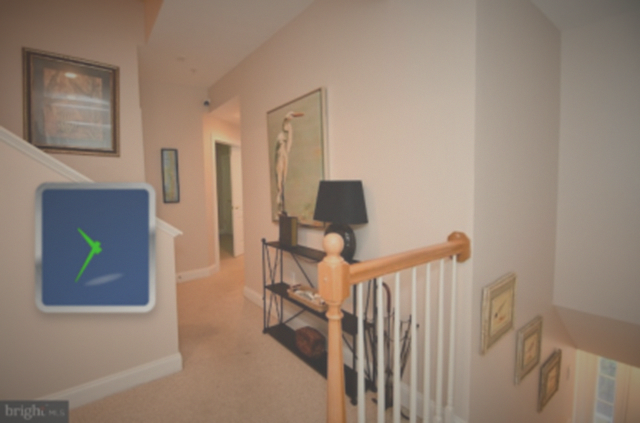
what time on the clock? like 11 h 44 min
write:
10 h 35 min
